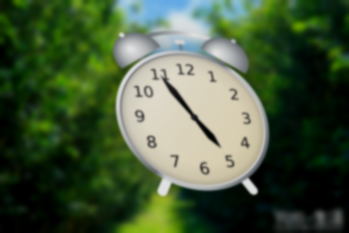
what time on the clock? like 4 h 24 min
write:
4 h 55 min
